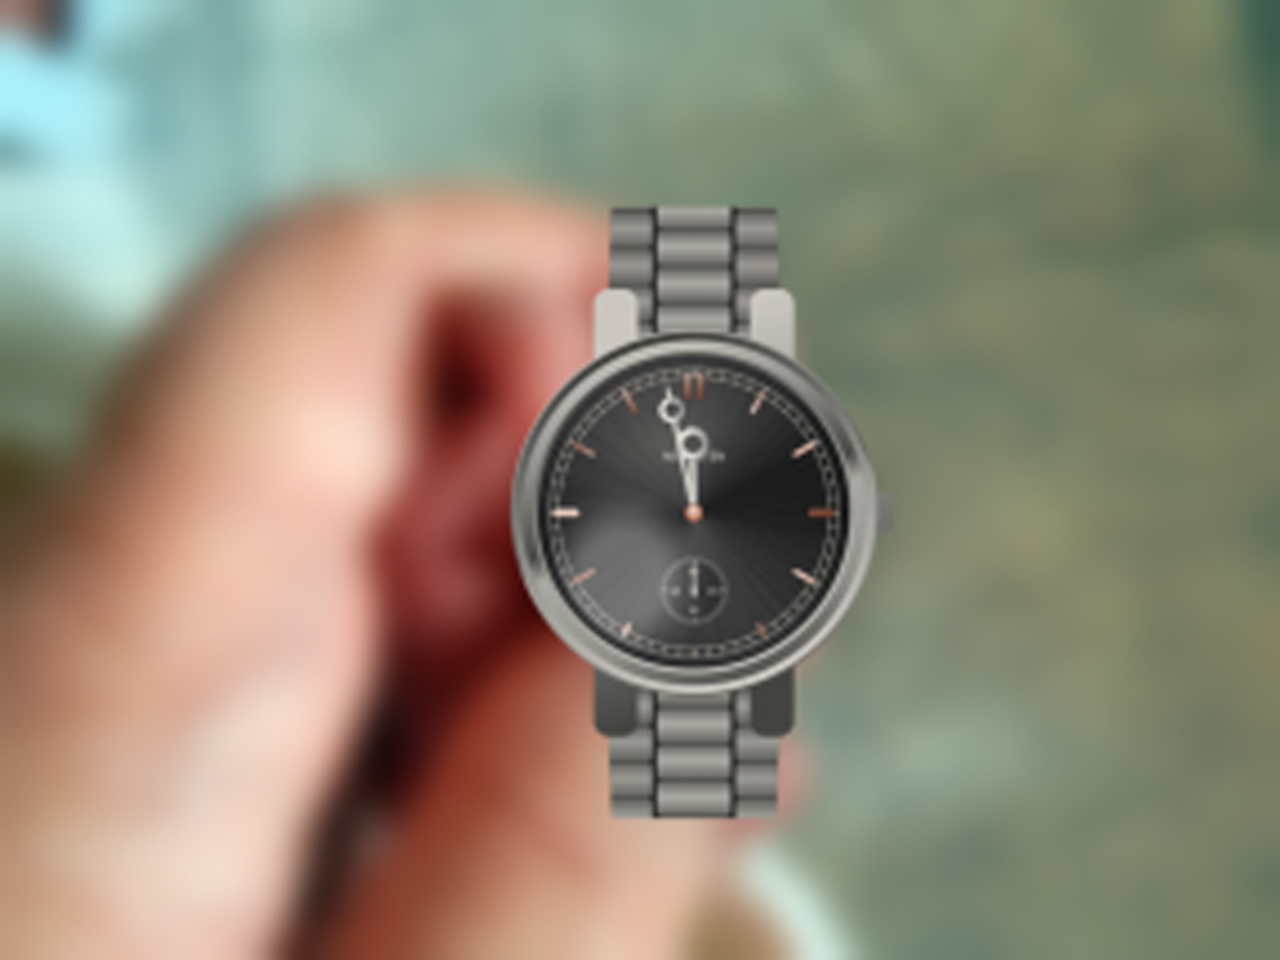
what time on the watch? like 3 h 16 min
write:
11 h 58 min
